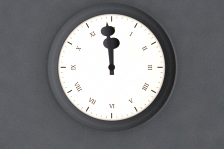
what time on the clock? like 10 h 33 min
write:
11 h 59 min
